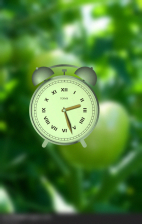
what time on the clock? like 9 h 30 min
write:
2 h 27 min
